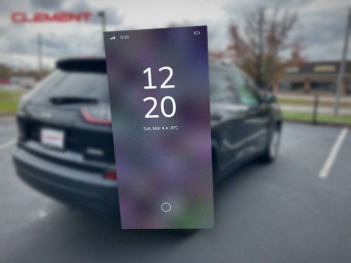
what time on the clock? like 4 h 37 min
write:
12 h 20 min
